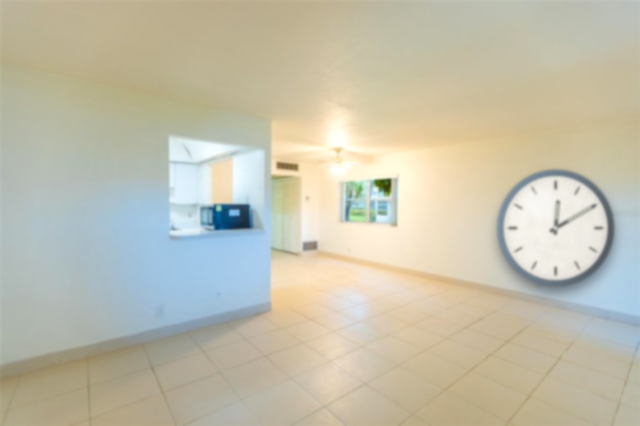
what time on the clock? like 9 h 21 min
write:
12 h 10 min
